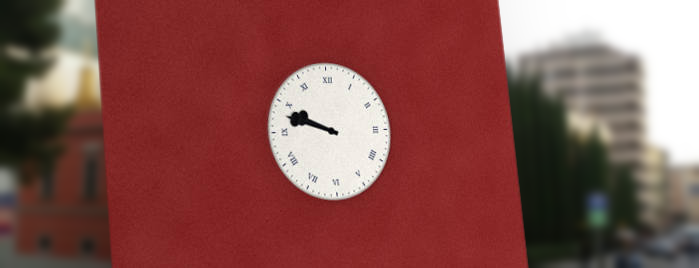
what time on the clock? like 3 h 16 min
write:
9 h 48 min
